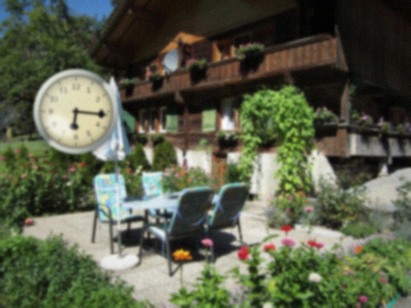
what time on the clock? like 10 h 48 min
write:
6 h 16 min
